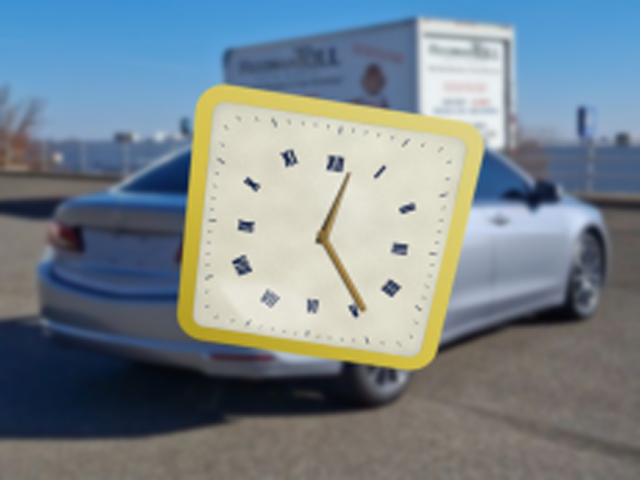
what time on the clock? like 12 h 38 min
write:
12 h 24 min
